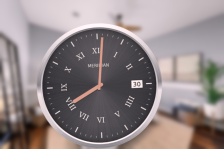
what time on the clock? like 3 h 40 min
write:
8 h 01 min
